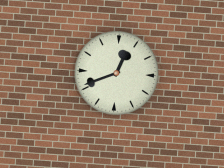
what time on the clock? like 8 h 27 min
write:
12 h 41 min
